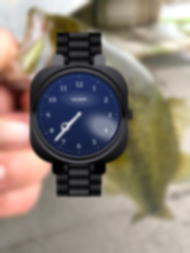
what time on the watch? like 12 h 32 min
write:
7 h 37 min
